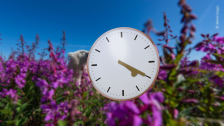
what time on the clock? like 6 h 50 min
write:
4 h 20 min
